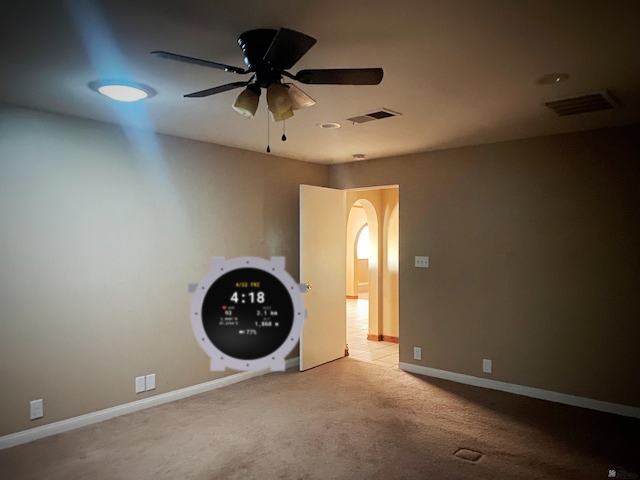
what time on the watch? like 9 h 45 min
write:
4 h 18 min
